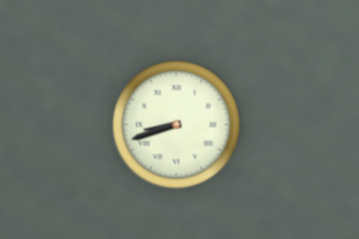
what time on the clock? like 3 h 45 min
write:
8 h 42 min
